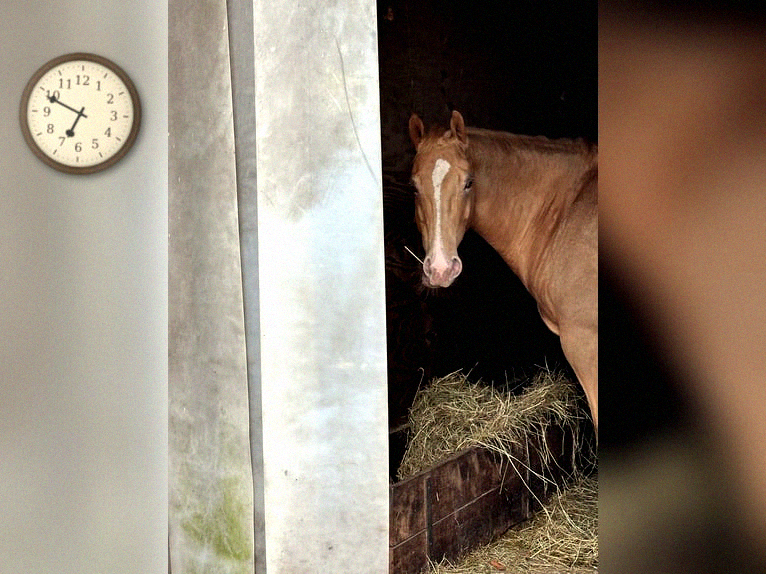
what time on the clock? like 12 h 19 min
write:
6 h 49 min
